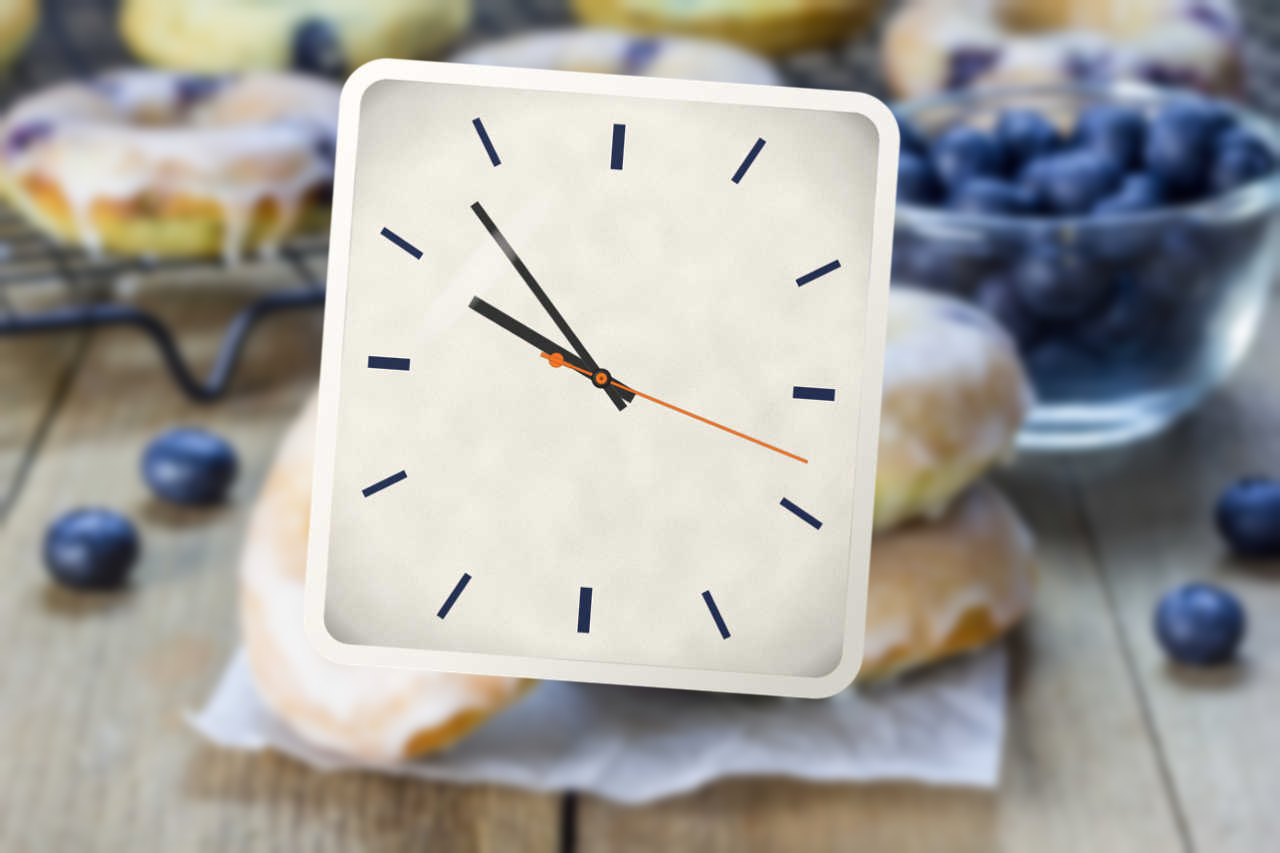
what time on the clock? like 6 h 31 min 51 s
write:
9 h 53 min 18 s
